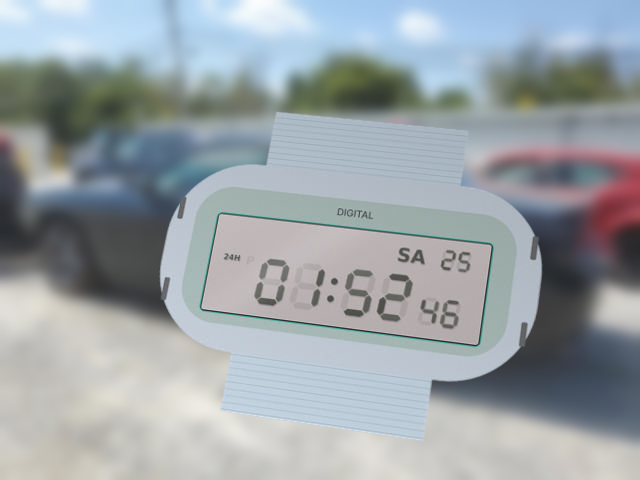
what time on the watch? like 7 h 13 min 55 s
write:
1 h 52 min 46 s
